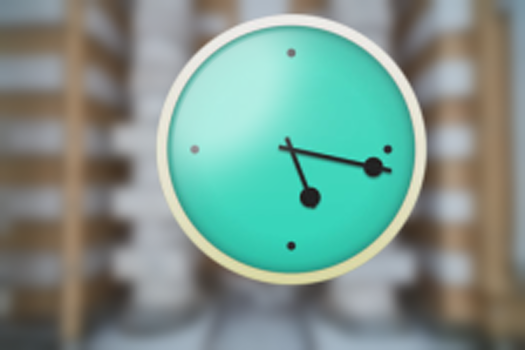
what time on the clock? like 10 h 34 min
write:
5 h 17 min
